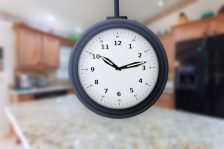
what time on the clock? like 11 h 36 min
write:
10 h 13 min
